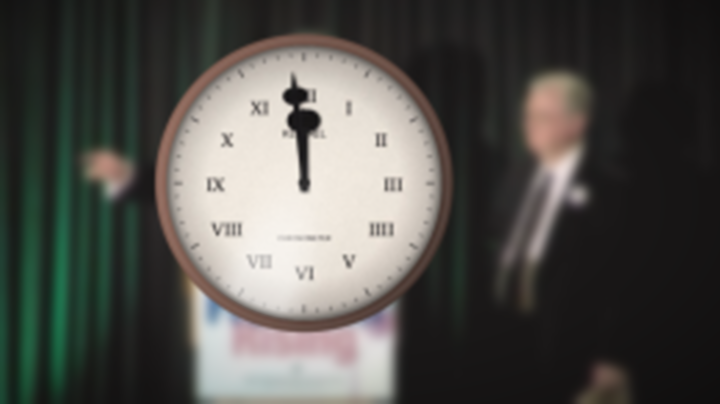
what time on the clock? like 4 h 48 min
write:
11 h 59 min
